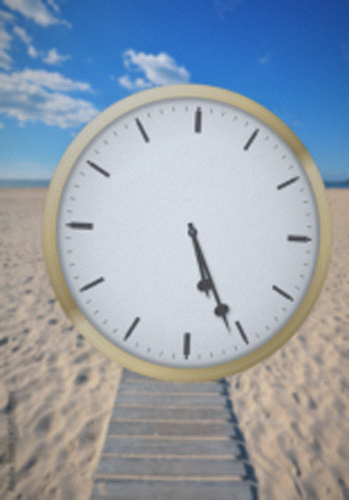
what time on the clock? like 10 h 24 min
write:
5 h 26 min
